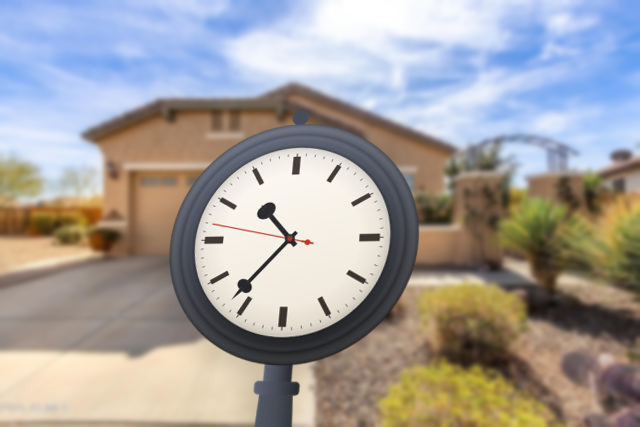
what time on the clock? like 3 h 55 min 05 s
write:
10 h 36 min 47 s
